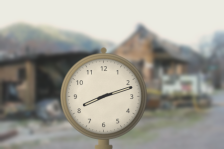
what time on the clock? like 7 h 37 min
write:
8 h 12 min
